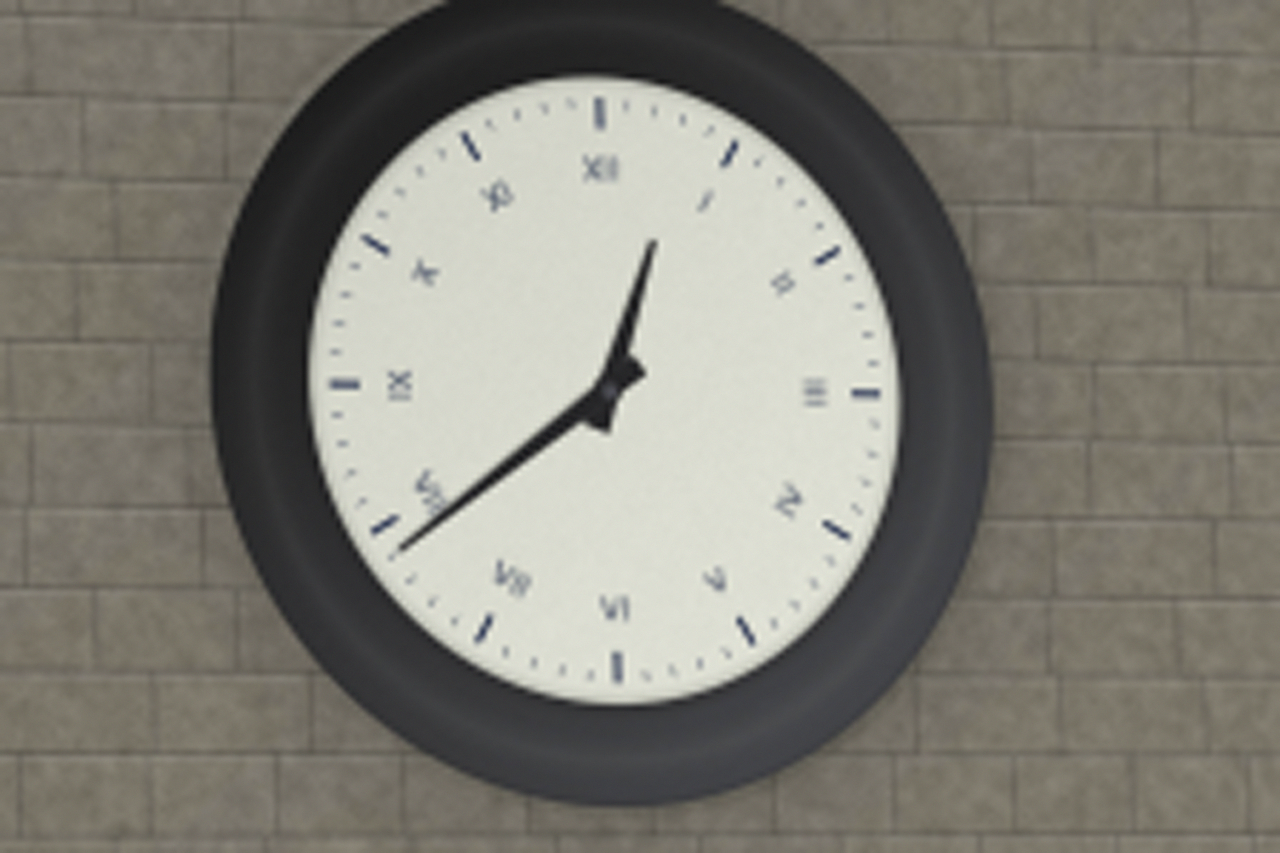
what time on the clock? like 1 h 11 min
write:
12 h 39 min
